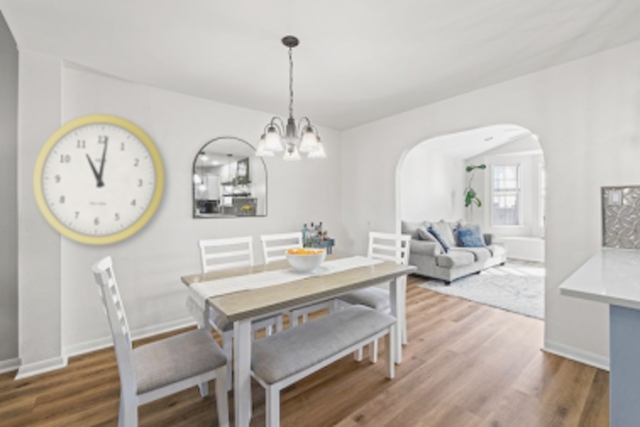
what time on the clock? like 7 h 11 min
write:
11 h 01 min
